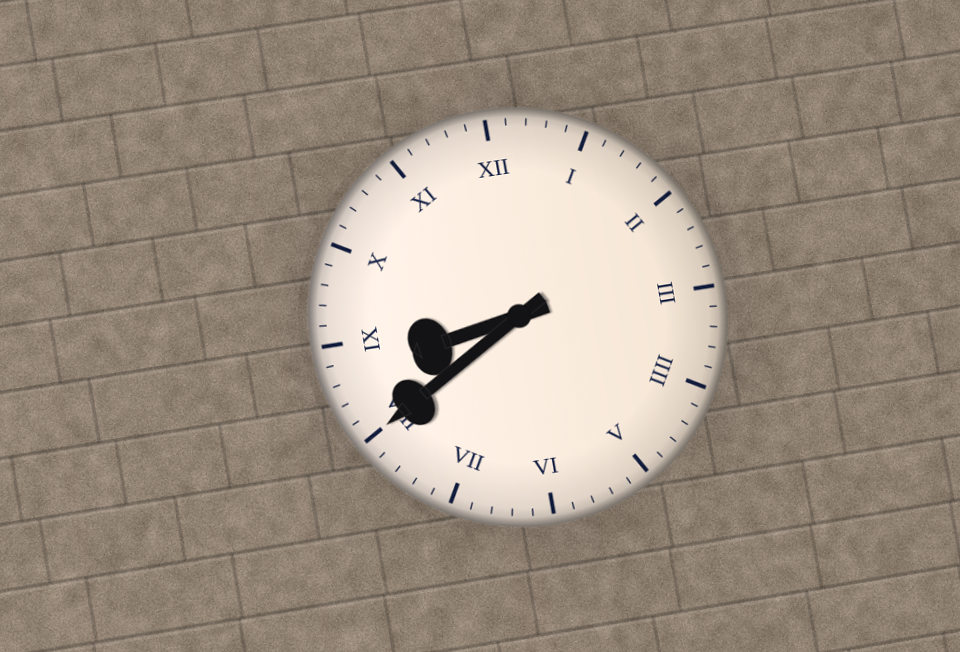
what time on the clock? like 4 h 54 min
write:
8 h 40 min
